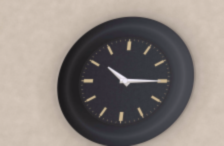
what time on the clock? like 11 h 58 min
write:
10 h 15 min
